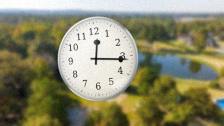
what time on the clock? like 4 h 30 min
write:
12 h 16 min
